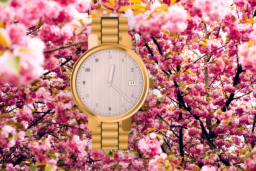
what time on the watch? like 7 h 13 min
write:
12 h 22 min
